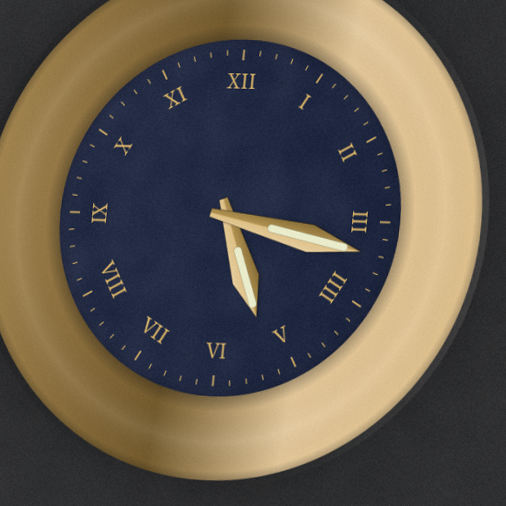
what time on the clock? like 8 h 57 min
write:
5 h 17 min
